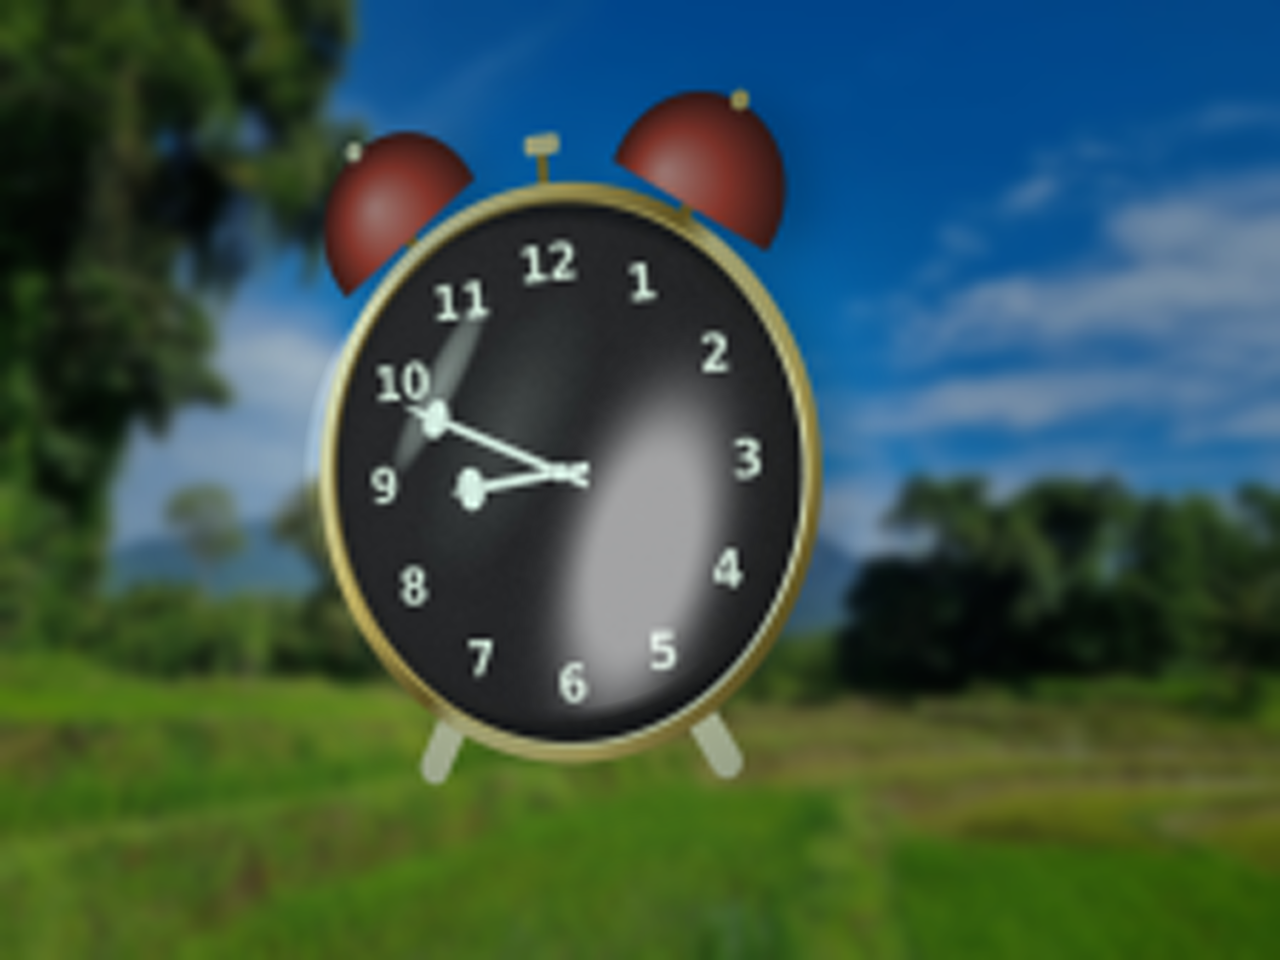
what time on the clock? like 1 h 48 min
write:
8 h 49 min
